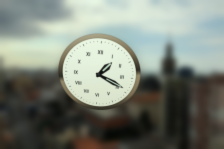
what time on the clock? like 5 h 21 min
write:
1 h 19 min
